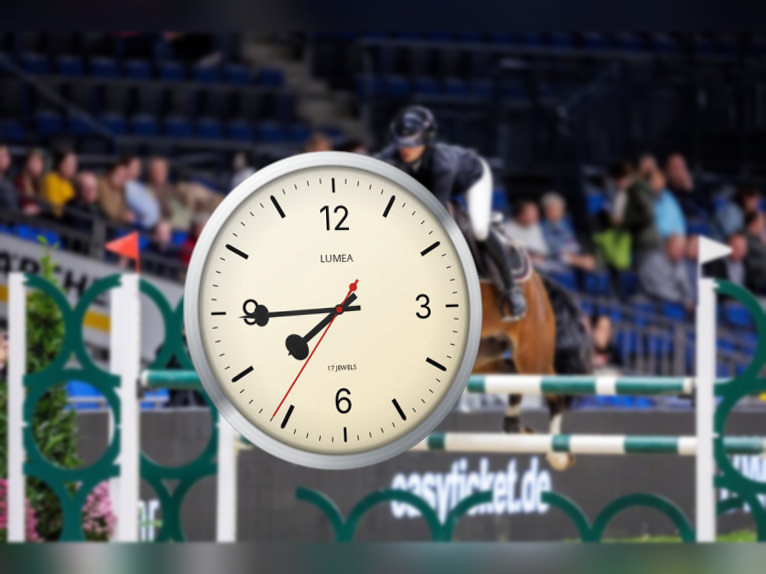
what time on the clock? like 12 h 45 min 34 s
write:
7 h 44 min 36 s
